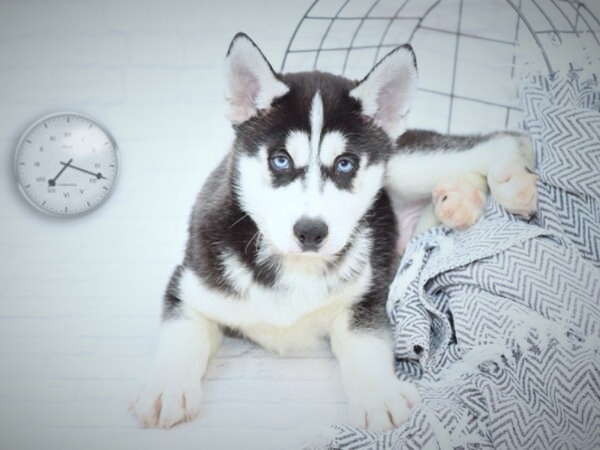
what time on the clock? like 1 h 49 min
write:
7 h 18 min
